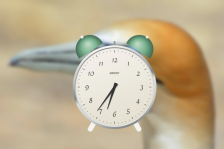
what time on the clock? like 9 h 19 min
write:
6 h 36 min
